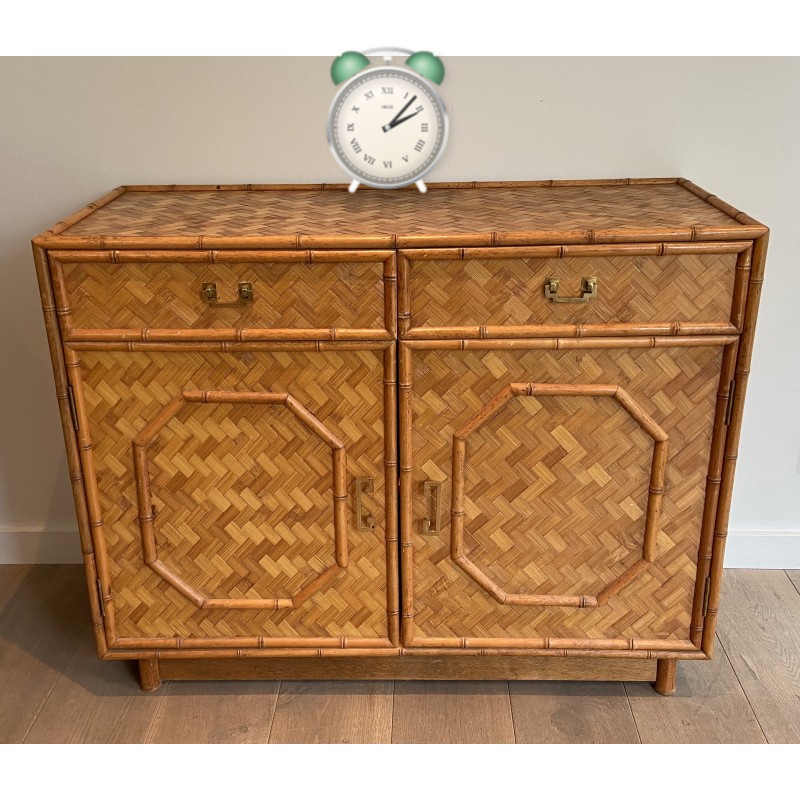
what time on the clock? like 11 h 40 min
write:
2 h 07 min
